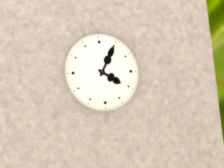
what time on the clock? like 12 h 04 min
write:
4 h 05 min
